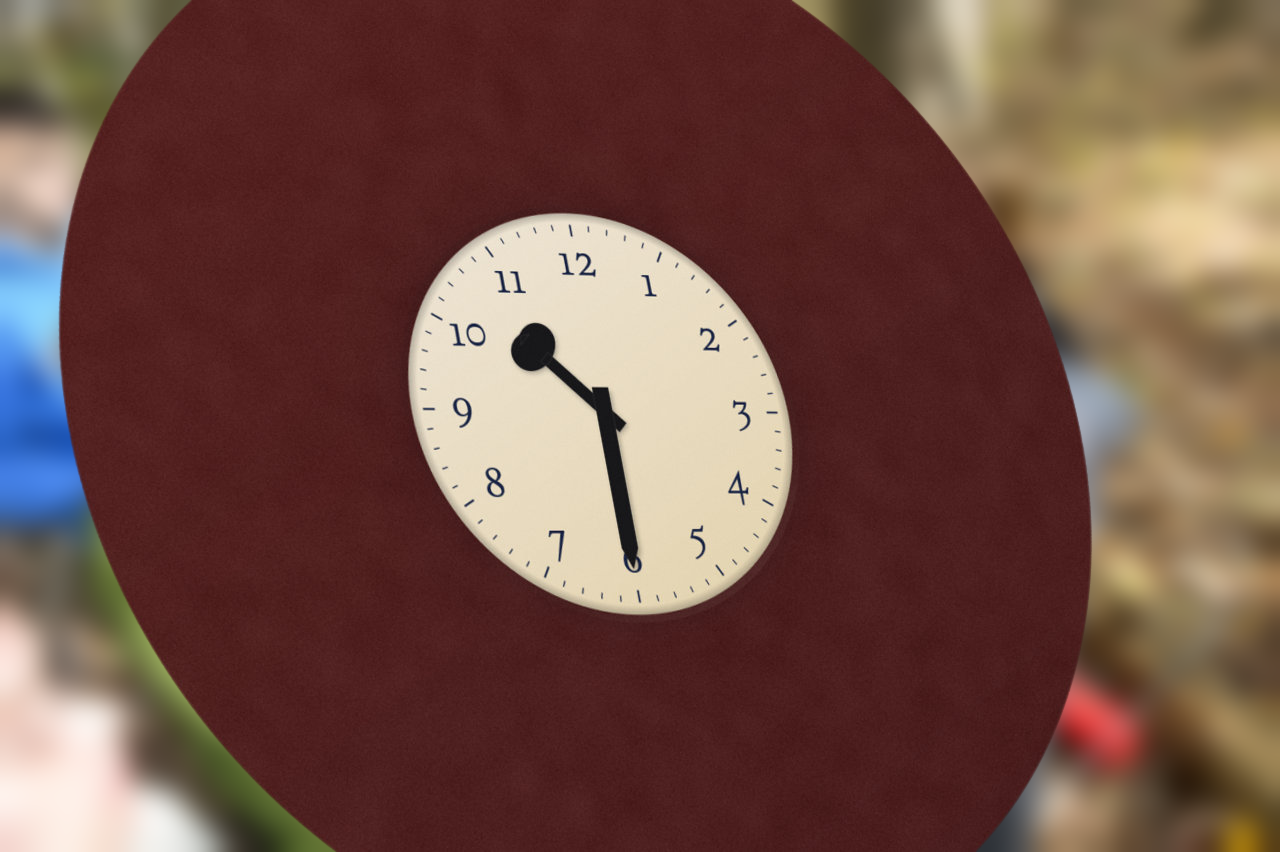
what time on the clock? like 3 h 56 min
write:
10 h 30 min
